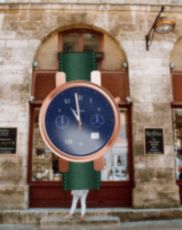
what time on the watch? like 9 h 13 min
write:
10 h 59 min
